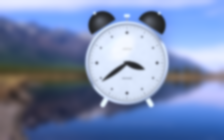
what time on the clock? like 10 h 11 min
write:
3 h 39 min
